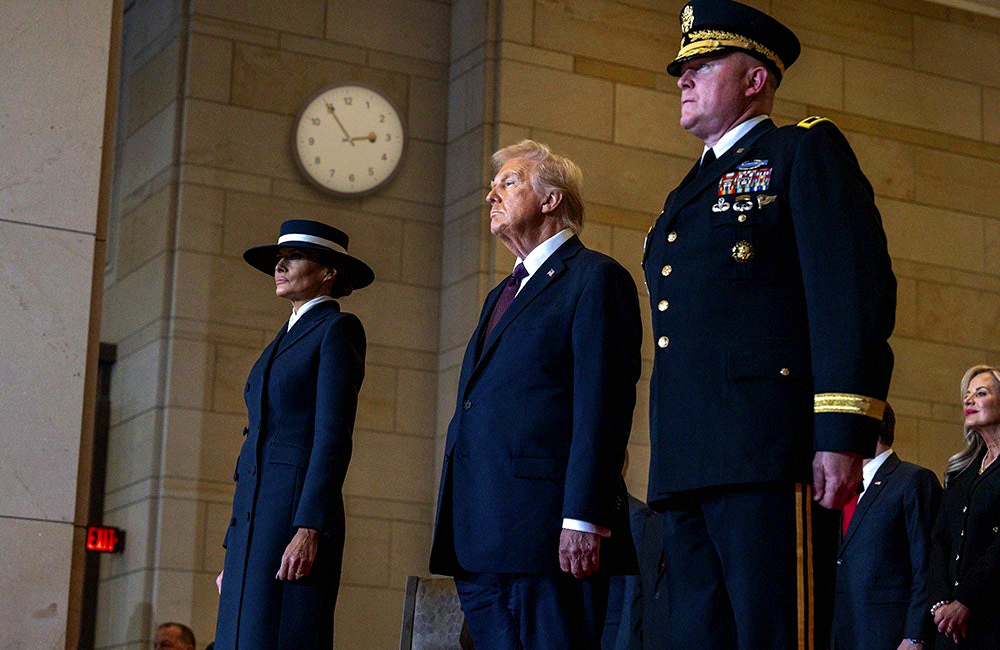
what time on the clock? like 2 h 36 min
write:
2 h 55 min
